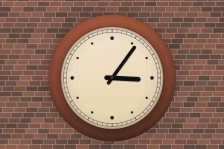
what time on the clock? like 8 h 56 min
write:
3 h 06 min
